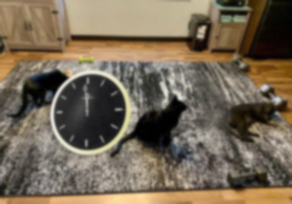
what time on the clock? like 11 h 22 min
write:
11 h 59 min
